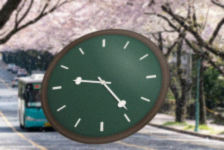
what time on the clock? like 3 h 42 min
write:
9 h 24 min
